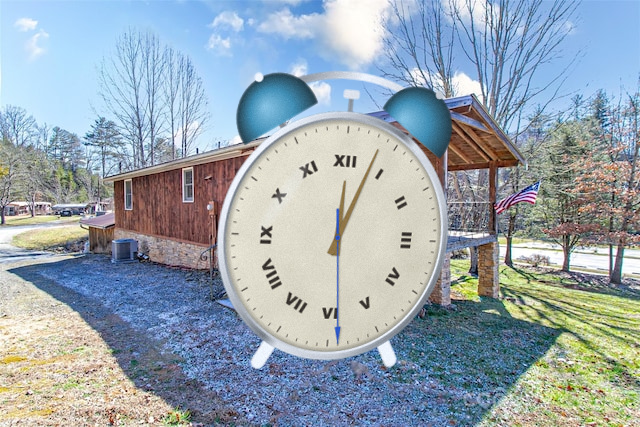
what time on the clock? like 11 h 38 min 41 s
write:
12 h 03 min 29 s
